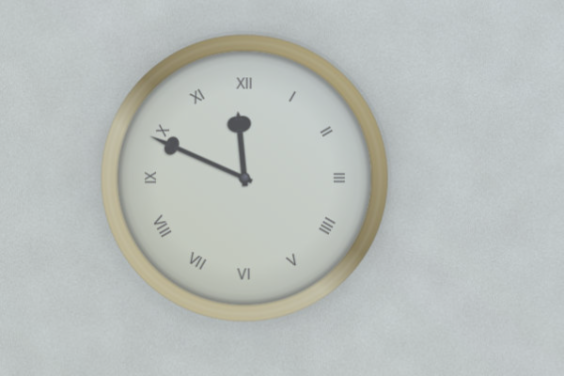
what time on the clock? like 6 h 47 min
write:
11 h 49 min
